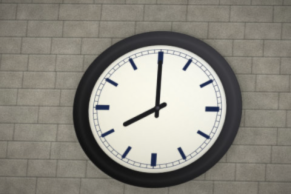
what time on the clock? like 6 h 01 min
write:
8 h 00 min
